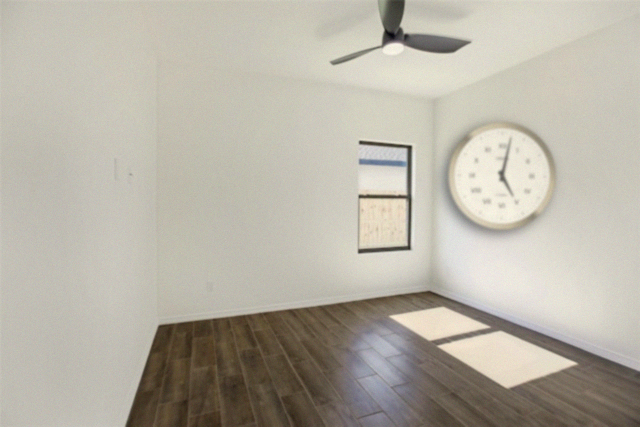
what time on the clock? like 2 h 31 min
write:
5 h 02 min
